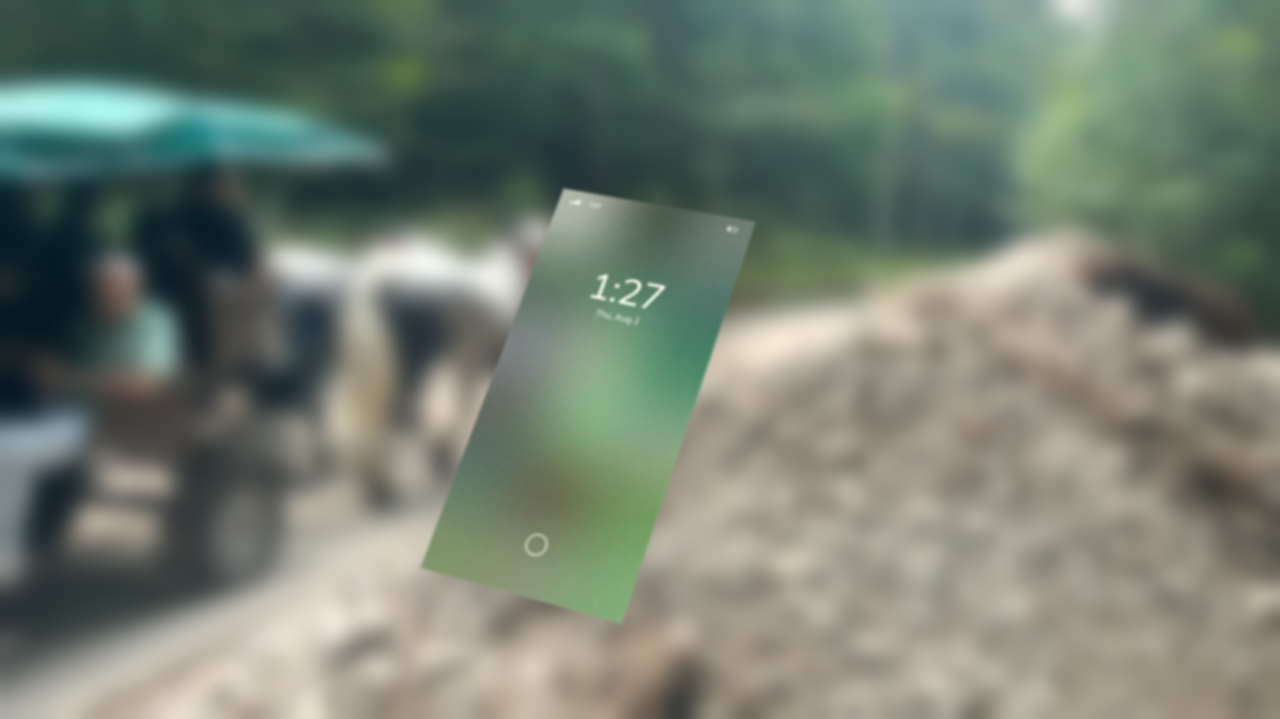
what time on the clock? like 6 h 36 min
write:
1 h 27 min
